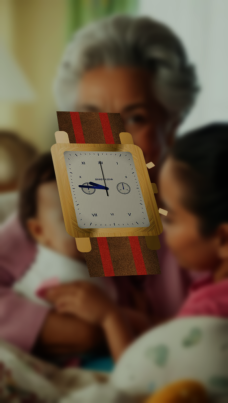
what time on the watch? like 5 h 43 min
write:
9 h 46 min
